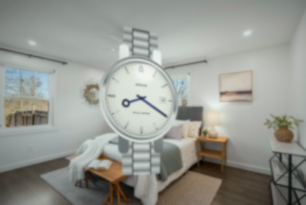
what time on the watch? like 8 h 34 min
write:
8 h 20 min
